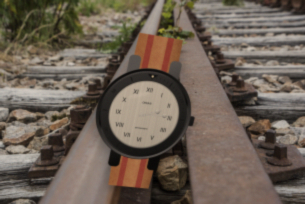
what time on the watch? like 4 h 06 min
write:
2 h 14 min
